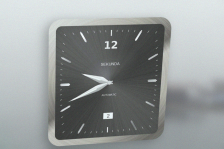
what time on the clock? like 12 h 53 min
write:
9 h 41 min
